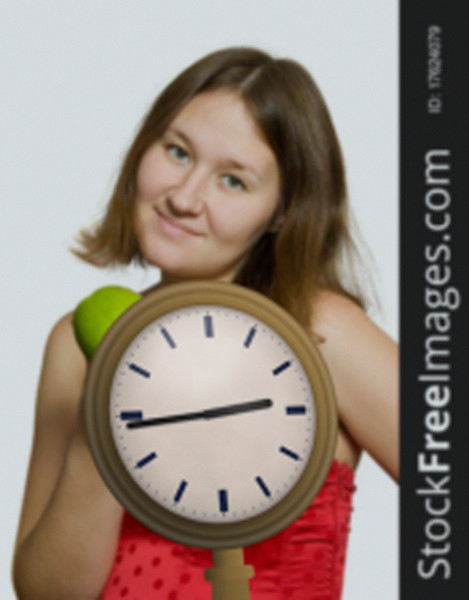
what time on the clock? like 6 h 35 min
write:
2 h 44 min
